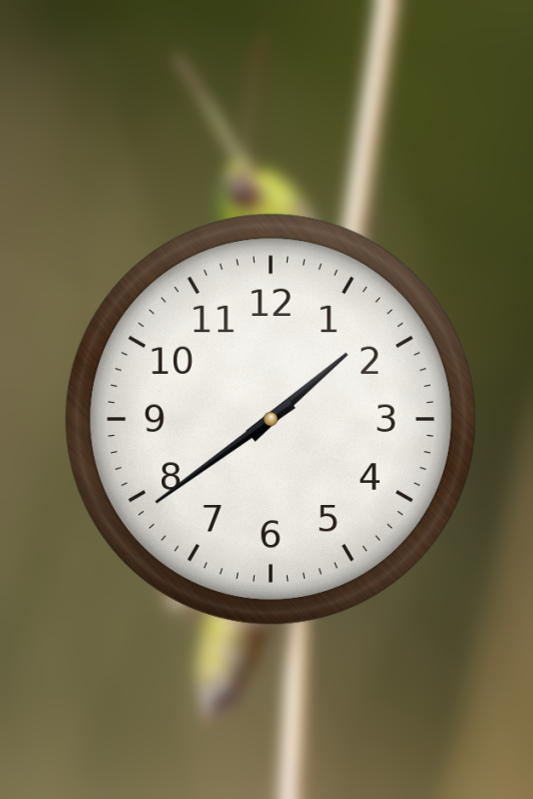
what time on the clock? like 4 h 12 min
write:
1 h 39 min
